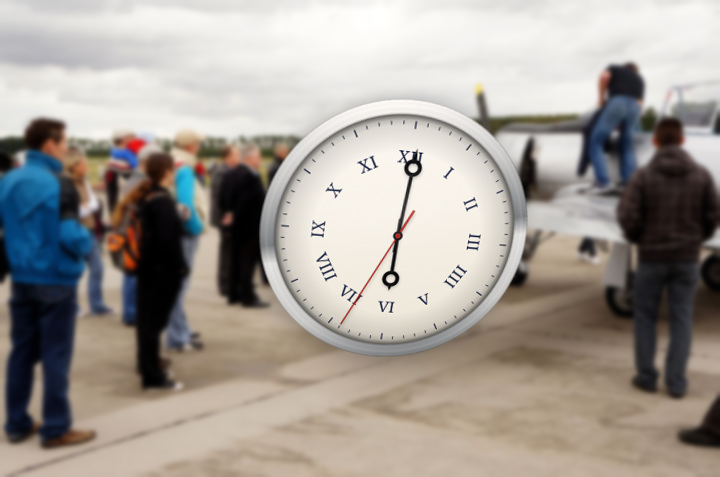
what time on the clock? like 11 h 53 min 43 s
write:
6 h 00 min 34 s
